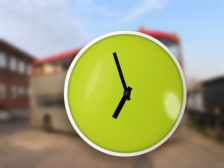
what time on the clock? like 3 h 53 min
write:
6 h 57 min
